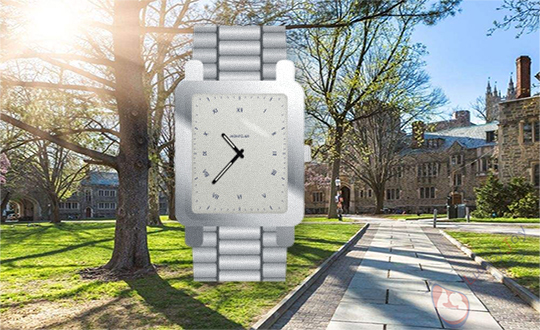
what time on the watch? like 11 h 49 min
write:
10 h 37 min
